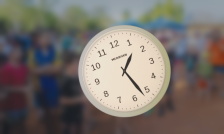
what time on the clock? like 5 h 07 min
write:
1 h 27 min
